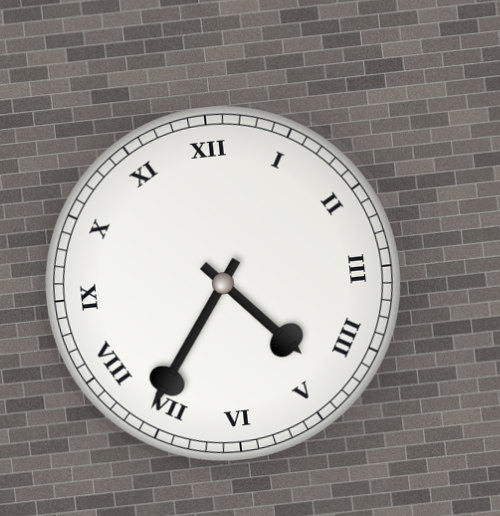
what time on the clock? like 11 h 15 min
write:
4 h 36 min
